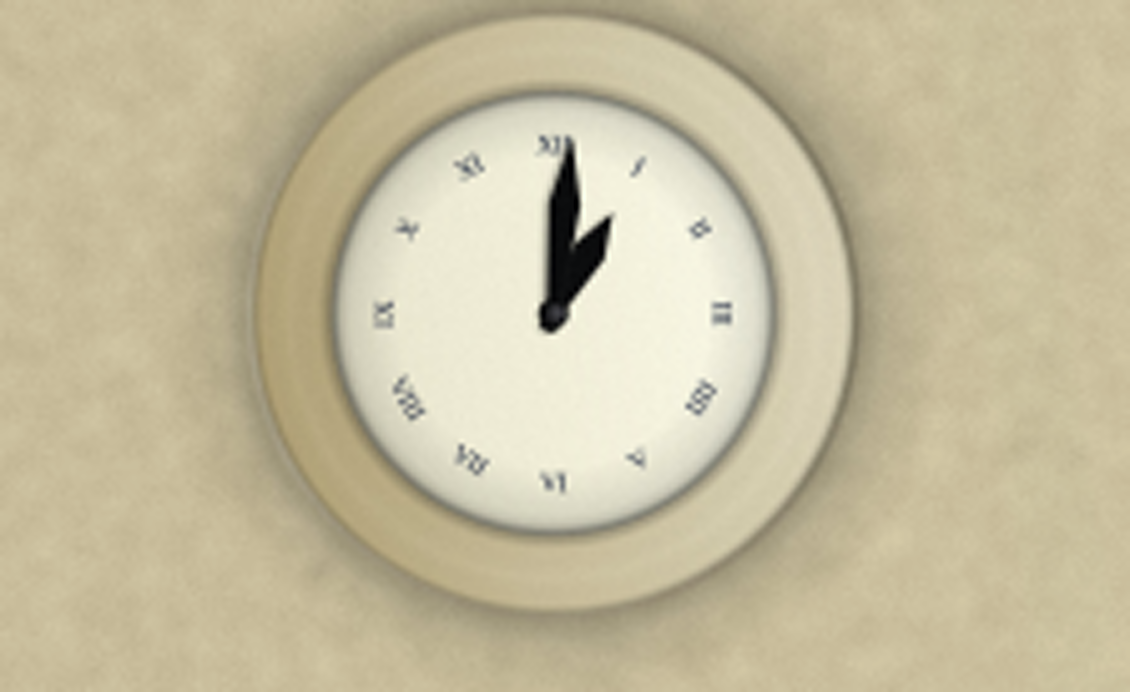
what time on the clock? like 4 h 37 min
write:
1 h 01 min
